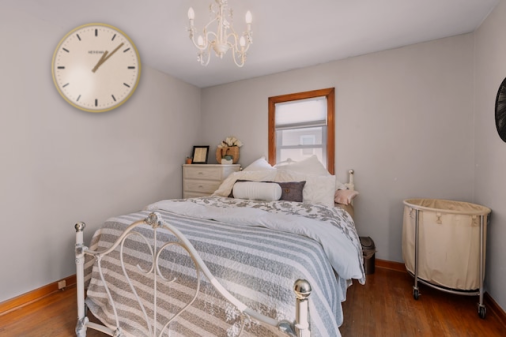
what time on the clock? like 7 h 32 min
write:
1 h 08 min
